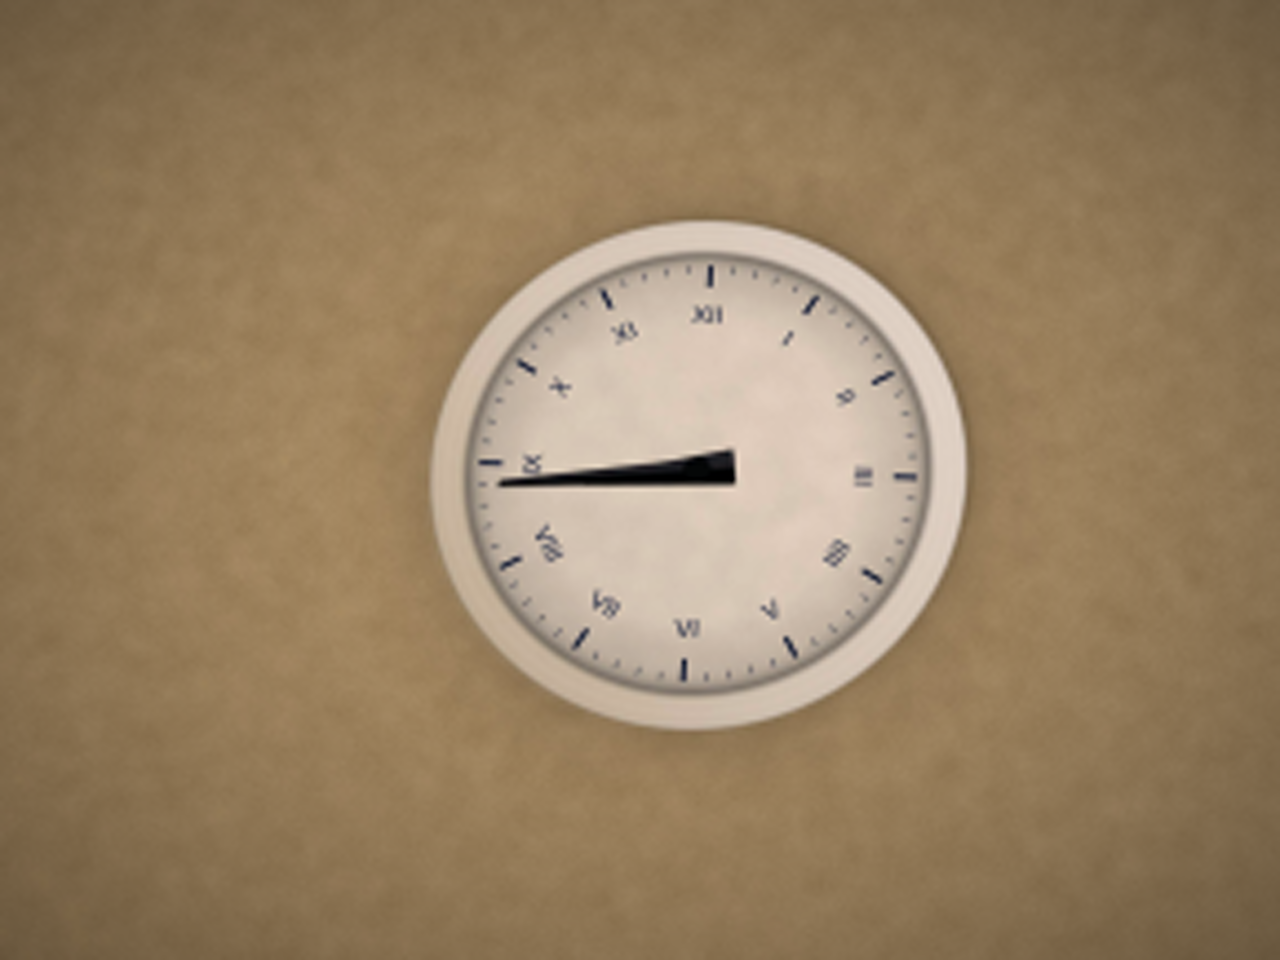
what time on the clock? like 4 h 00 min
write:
8 h 44 min
